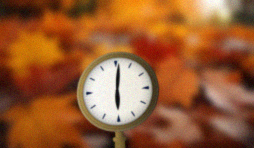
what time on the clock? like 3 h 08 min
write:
6 h 01 min
